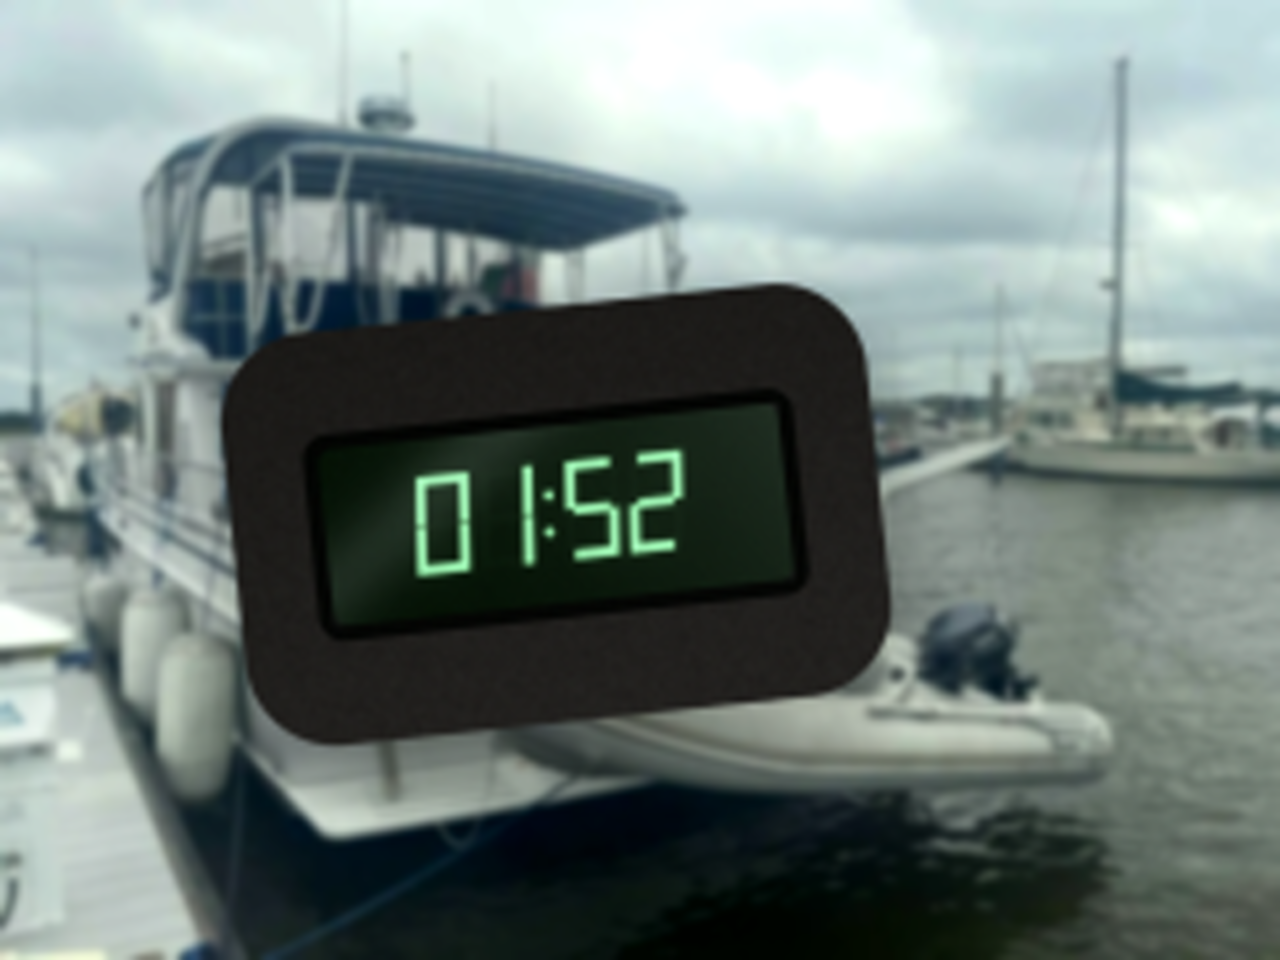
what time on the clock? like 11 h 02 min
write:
1 h 52 min
